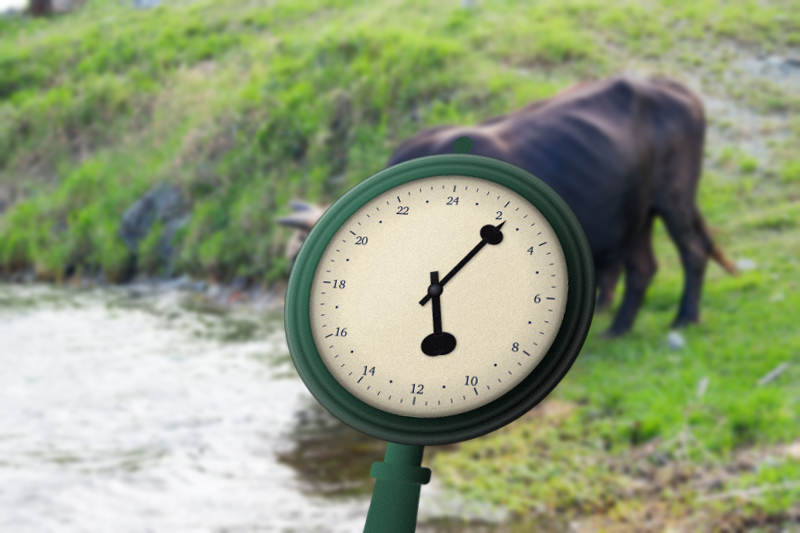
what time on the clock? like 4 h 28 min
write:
11 h 06 min
